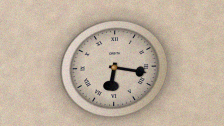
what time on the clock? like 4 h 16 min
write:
6 h 17 min
